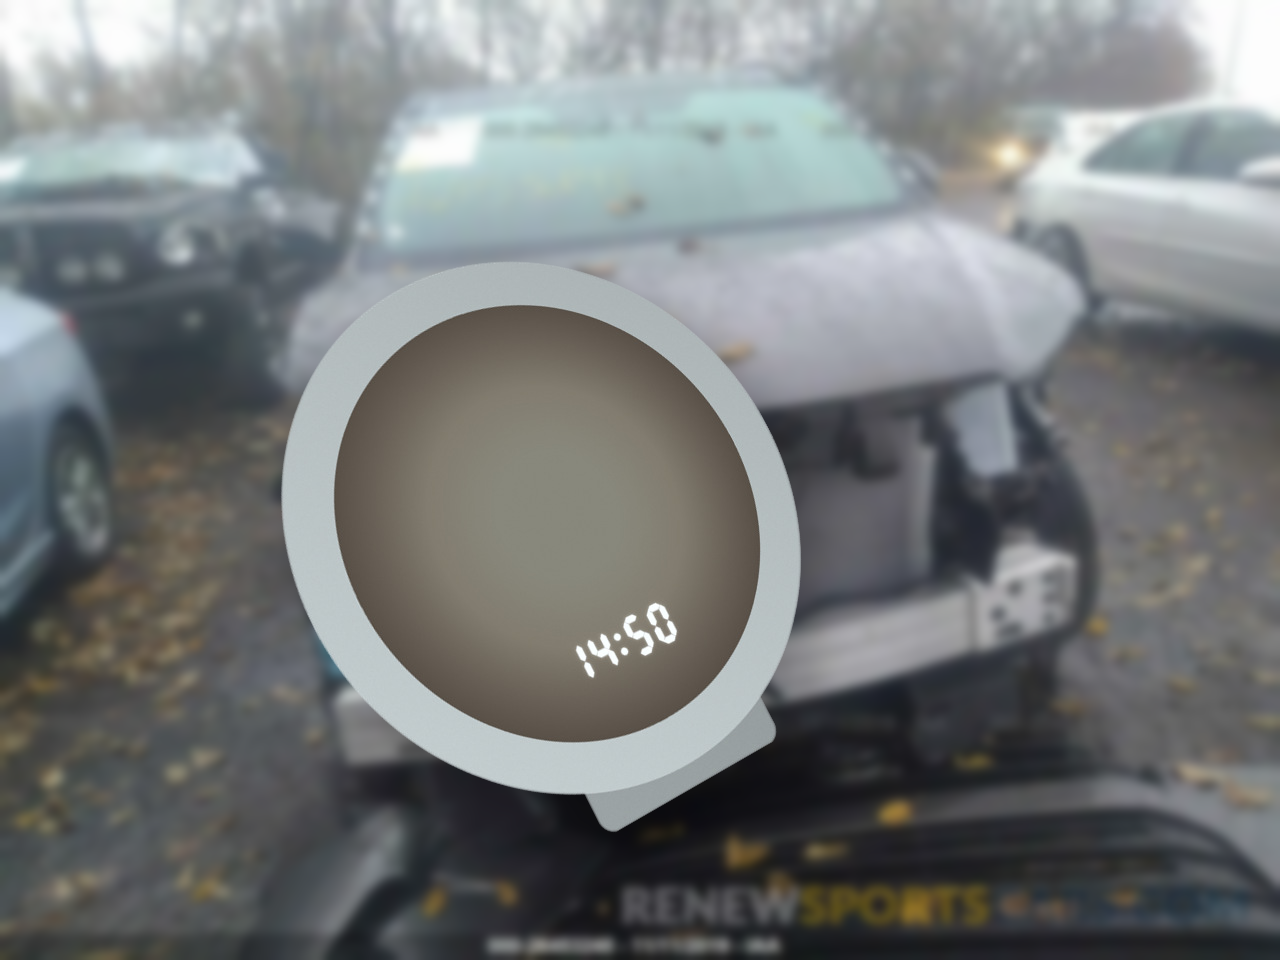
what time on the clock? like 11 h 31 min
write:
14 h 50 min
